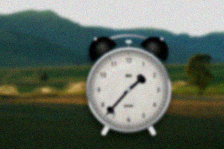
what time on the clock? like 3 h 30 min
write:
1 h 37 min
